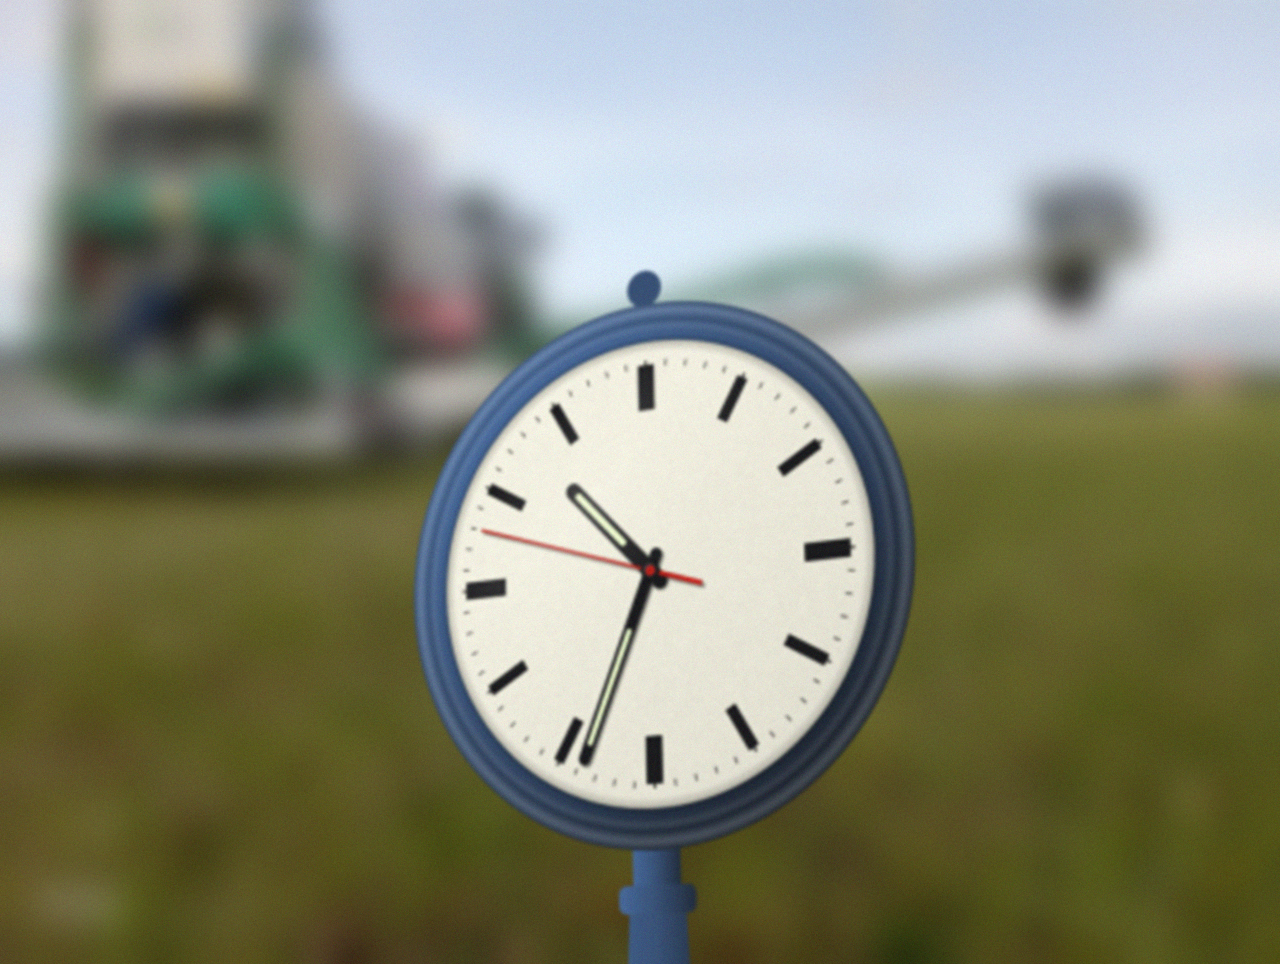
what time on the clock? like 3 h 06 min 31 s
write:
10 h 33 min 48 s
